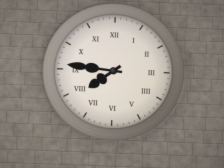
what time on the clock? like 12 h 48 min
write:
7 h 46 min
